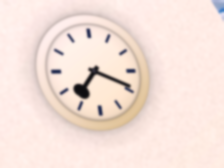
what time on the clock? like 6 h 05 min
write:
7 h 19 min
